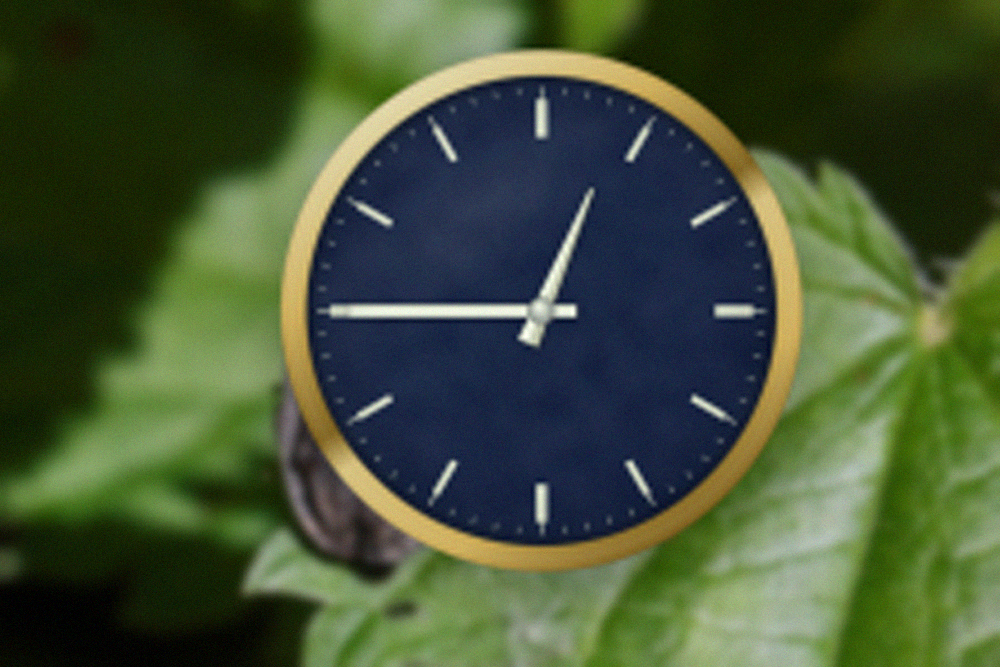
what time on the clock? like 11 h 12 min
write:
12 h 45 min
